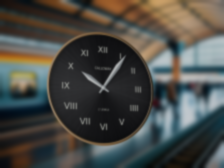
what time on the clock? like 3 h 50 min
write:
10 h 06 min
